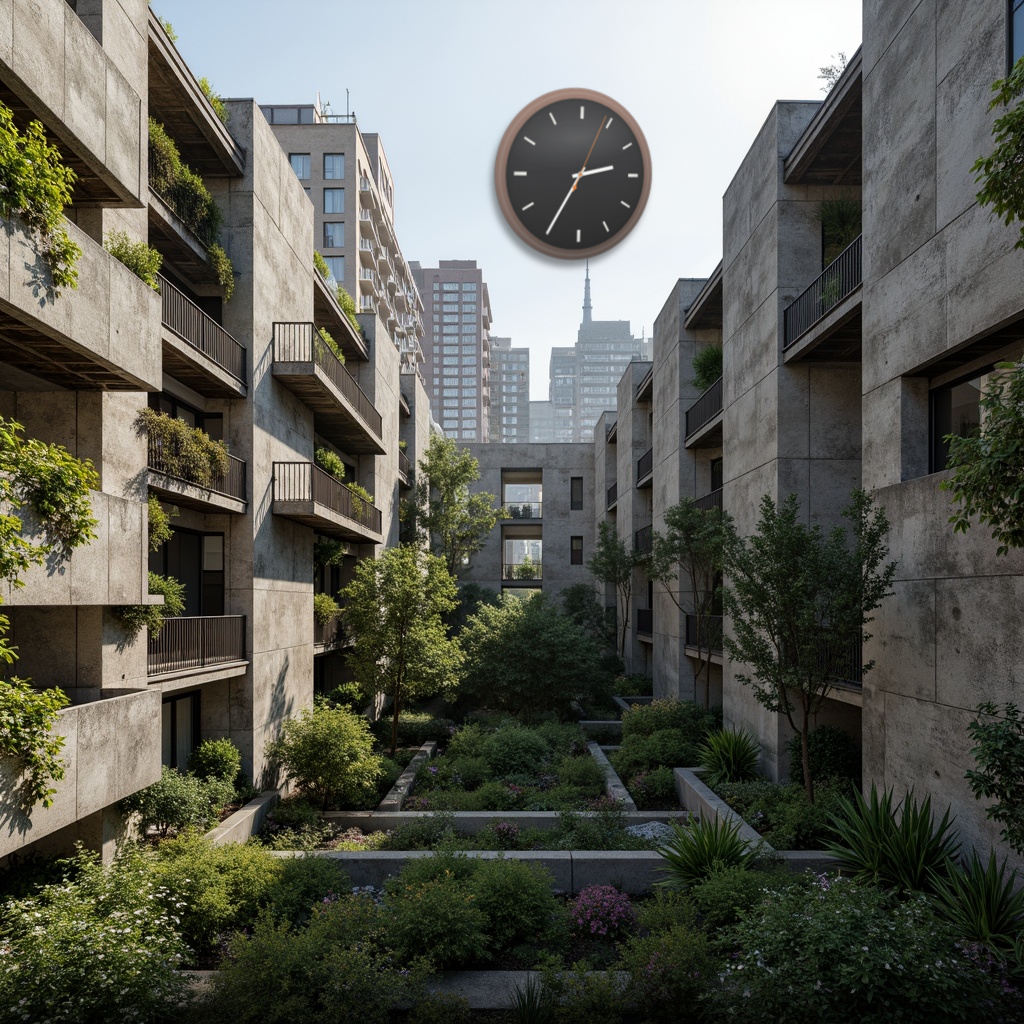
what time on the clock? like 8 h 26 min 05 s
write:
2 h 35 min 04 s
